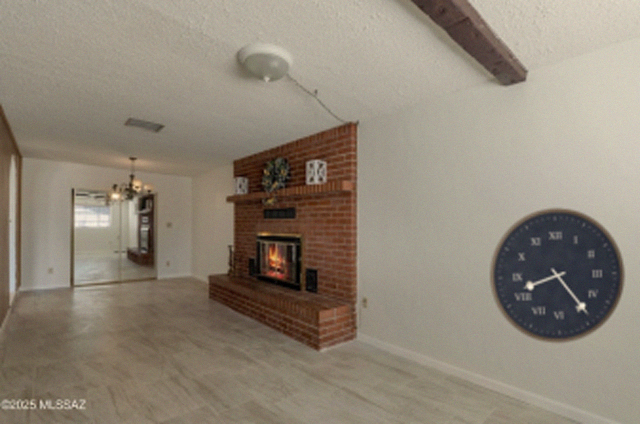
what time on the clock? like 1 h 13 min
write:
8 h 24 min
